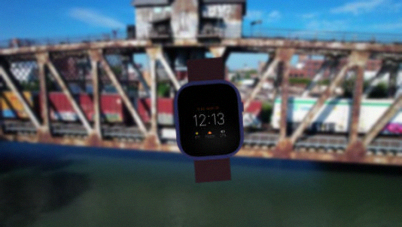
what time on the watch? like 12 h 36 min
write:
12 h 13 min
